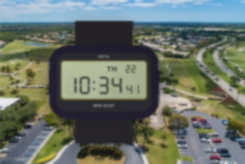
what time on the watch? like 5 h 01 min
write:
10 h 34 min
